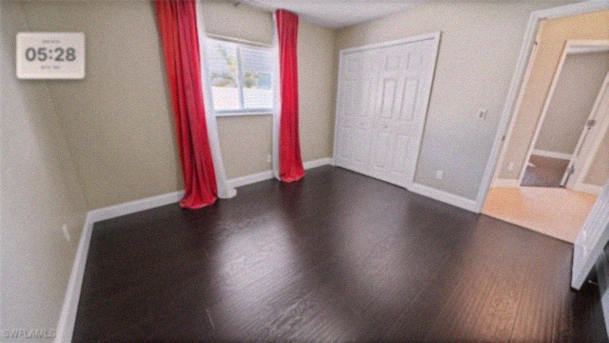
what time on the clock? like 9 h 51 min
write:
5 h 28 min
